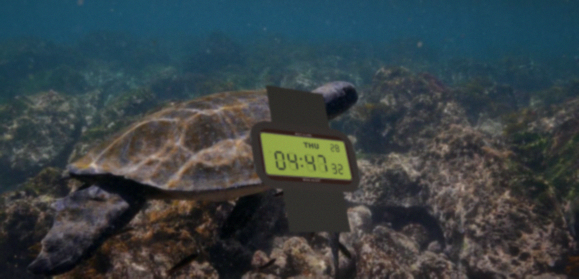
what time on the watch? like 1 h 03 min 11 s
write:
4 h 47 min 32 s
